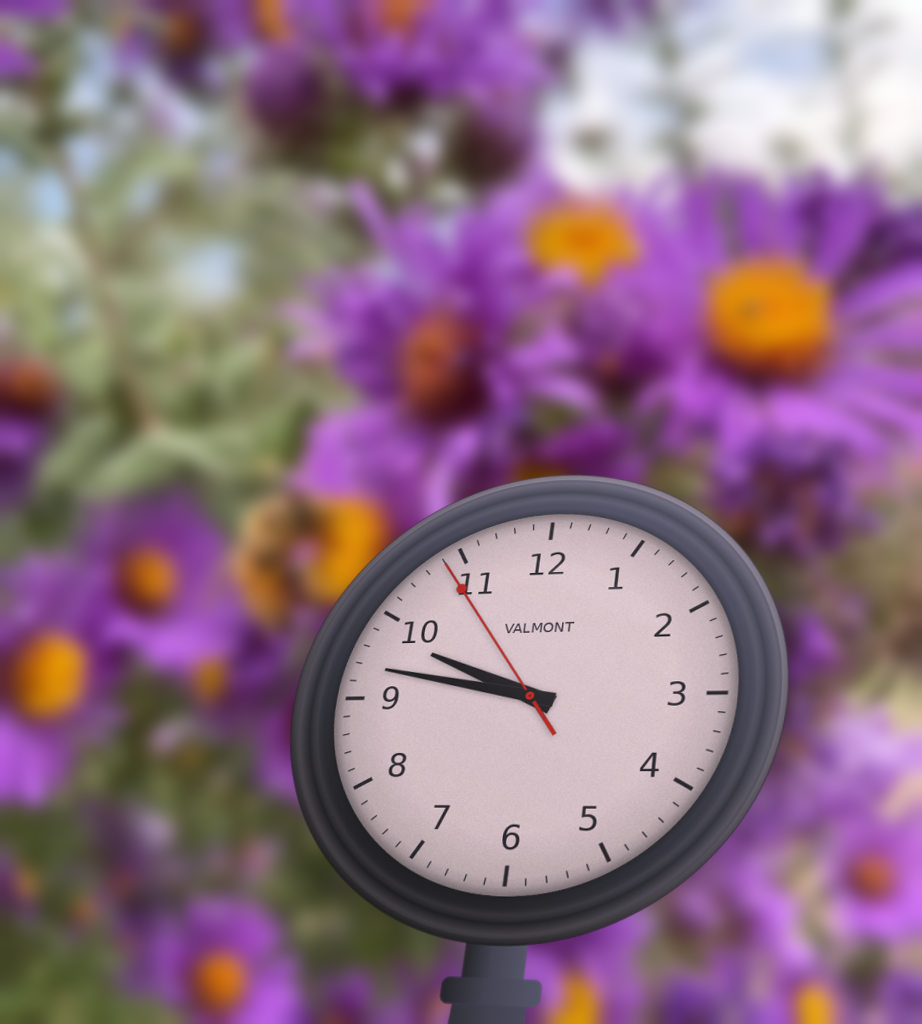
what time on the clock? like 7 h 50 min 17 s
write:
9 h 46 min 54 s
